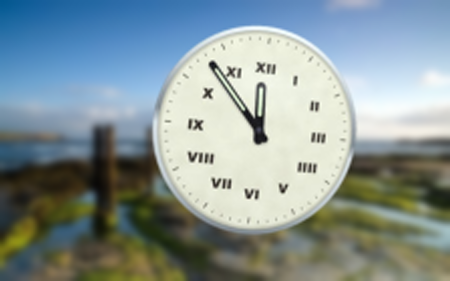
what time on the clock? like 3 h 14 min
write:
11 h 53 min
